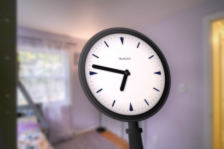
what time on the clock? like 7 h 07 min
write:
6 h 47 min
